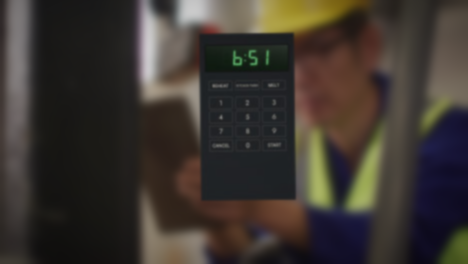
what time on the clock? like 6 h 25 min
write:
6 h 51 min
